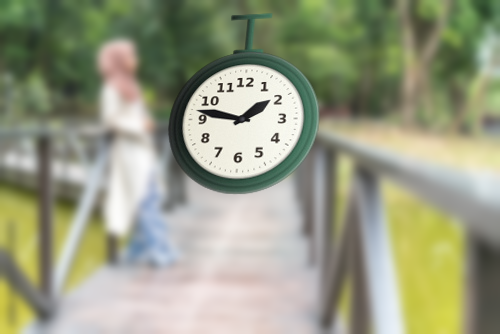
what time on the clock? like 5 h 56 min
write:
1 h 47 min
